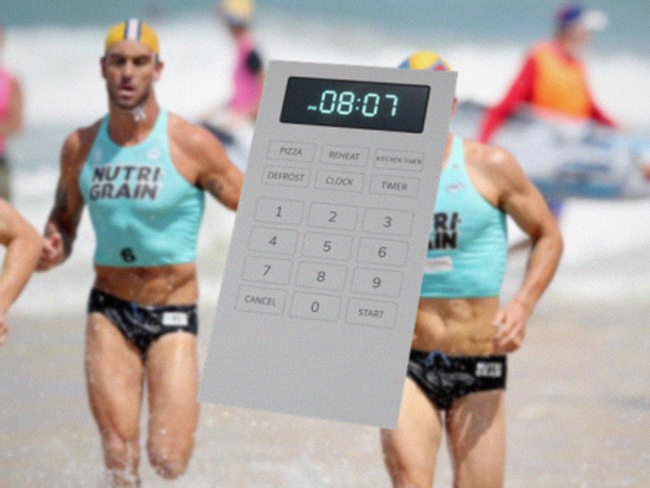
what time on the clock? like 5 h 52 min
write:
8 h 07 min
